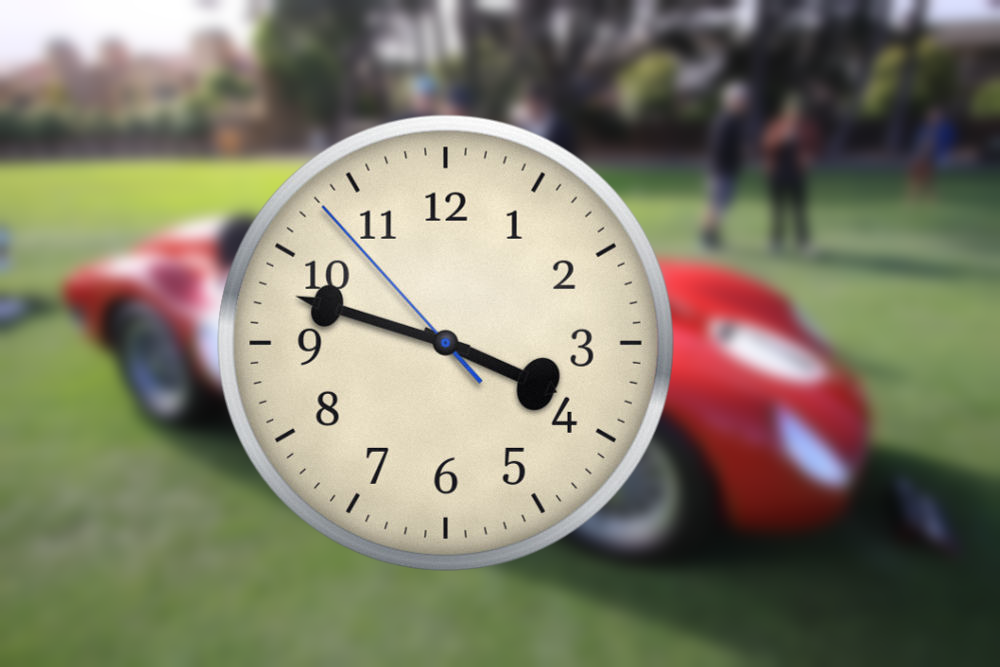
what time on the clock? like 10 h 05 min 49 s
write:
3 h 47 min 53 s
